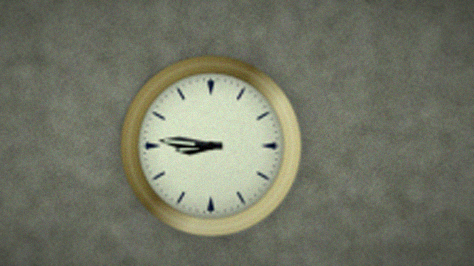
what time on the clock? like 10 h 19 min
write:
8 h 46 min
